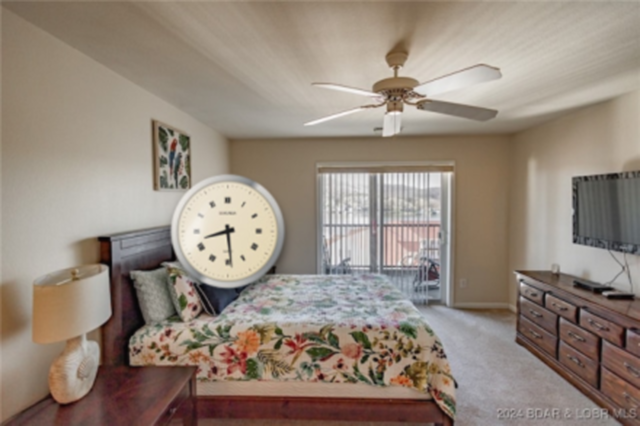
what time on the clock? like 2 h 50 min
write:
8 h 29 min
